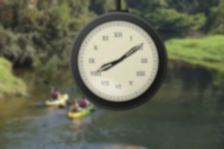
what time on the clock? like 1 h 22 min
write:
8 h 09 min
